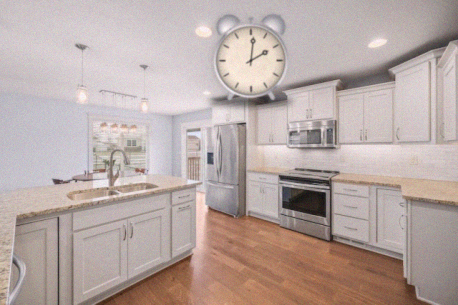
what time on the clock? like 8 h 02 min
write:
2 h 01 min
